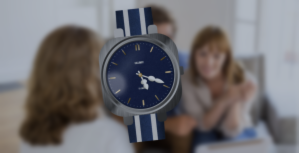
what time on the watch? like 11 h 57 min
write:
5 h 19 min
